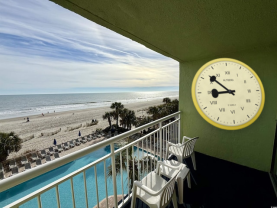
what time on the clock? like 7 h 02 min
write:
8 h 52 min
